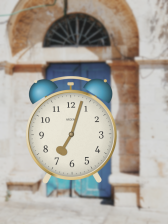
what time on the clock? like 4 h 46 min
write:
7 h 03 min
